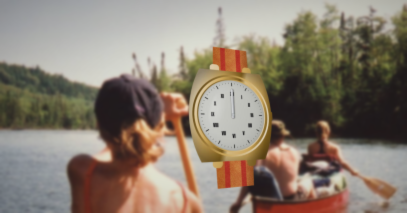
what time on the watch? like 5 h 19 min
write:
12 h 00 min
